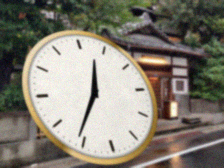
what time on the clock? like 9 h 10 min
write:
12 h 36 min
